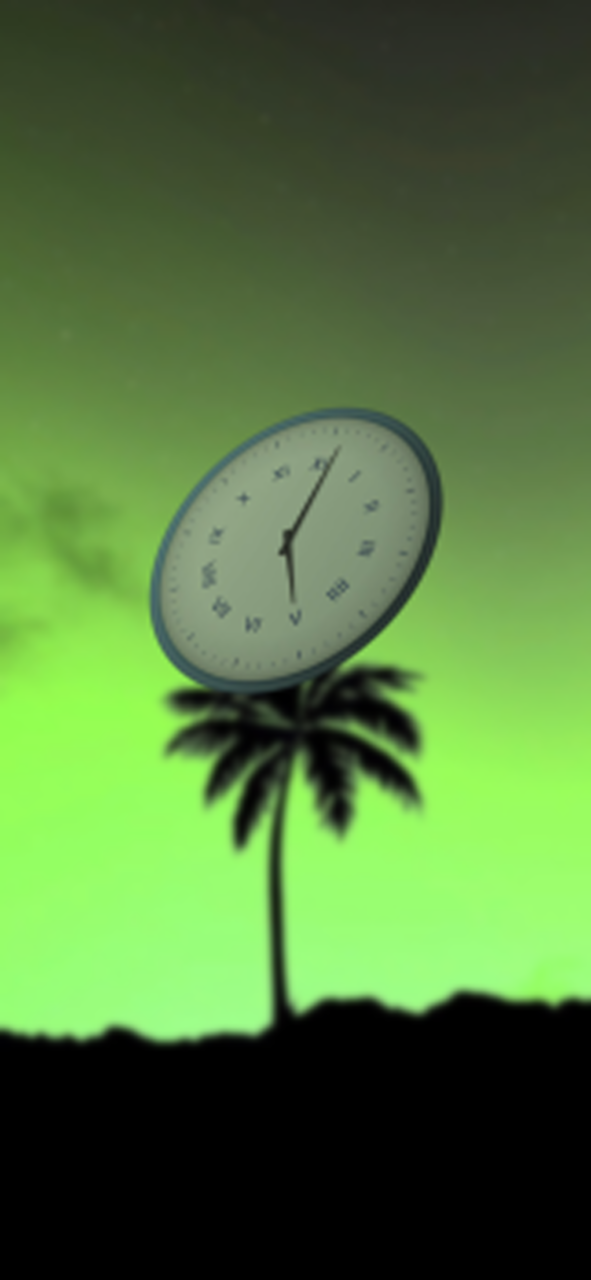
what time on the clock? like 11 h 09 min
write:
5 h 01 min
